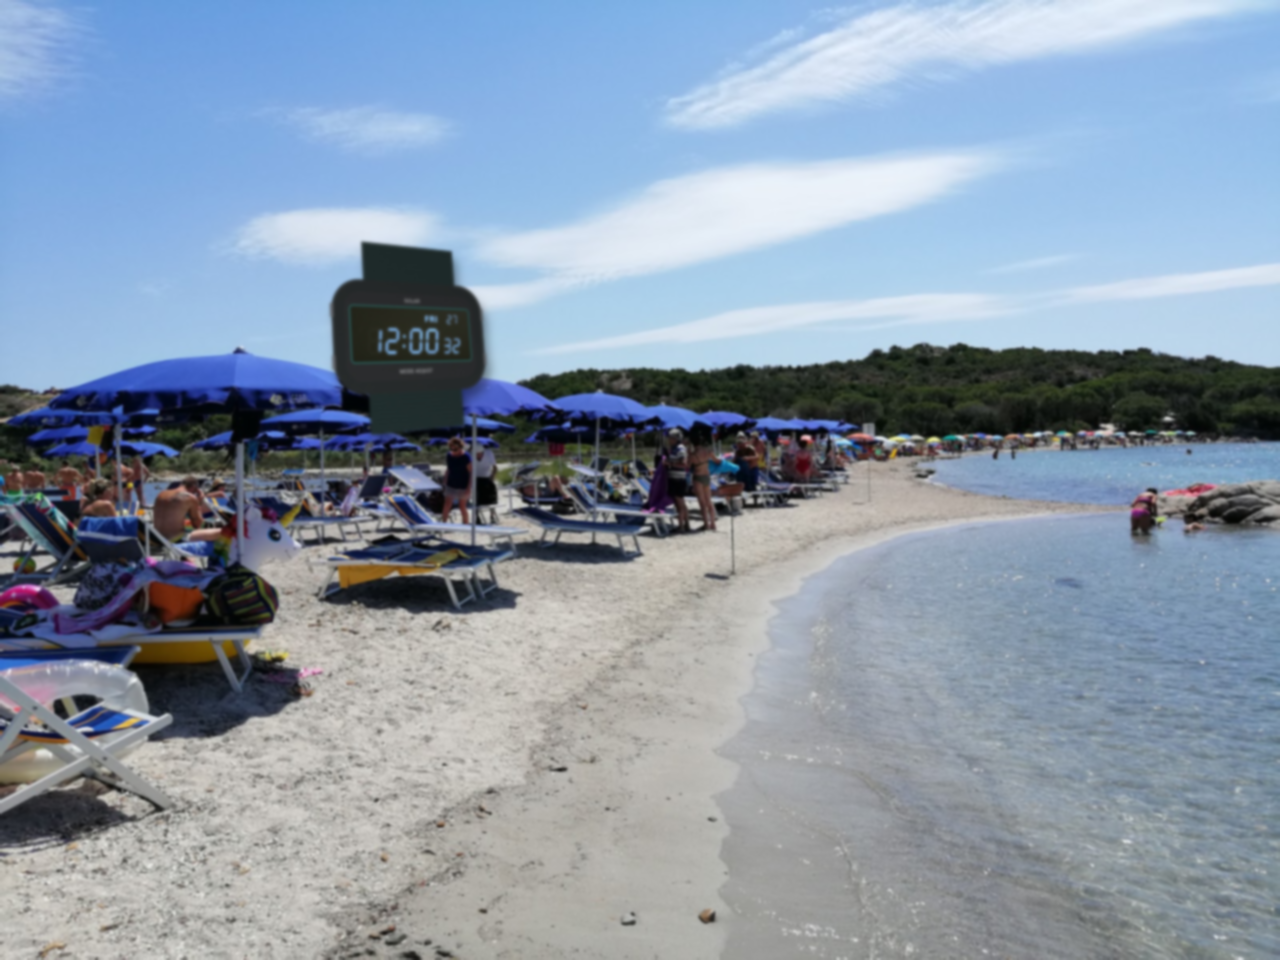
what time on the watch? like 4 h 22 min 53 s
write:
12 h 00 min 32 s
